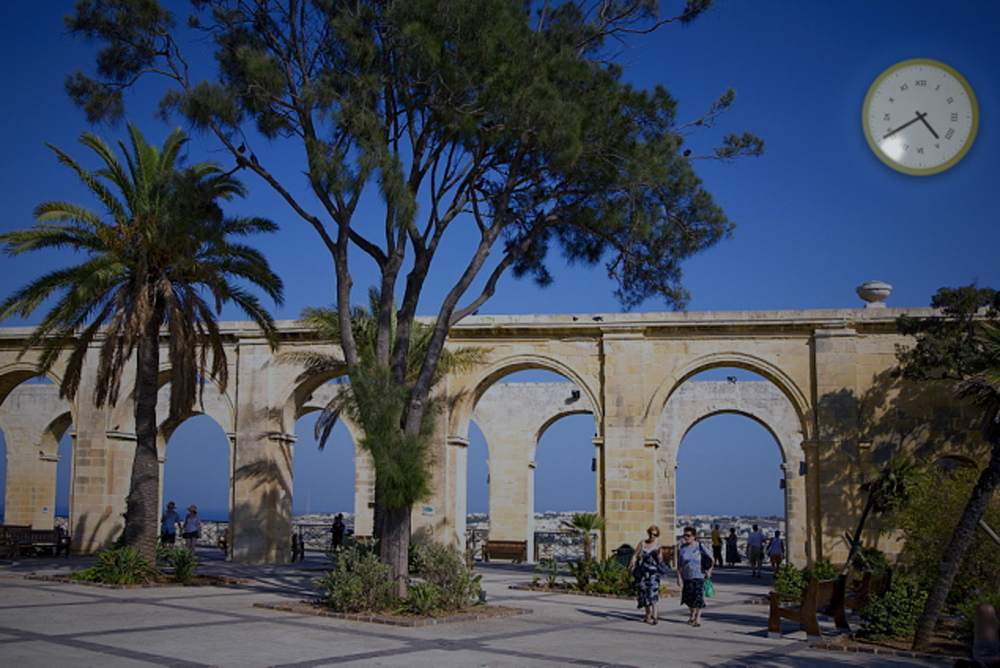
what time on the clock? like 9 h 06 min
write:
4 h 40 min
